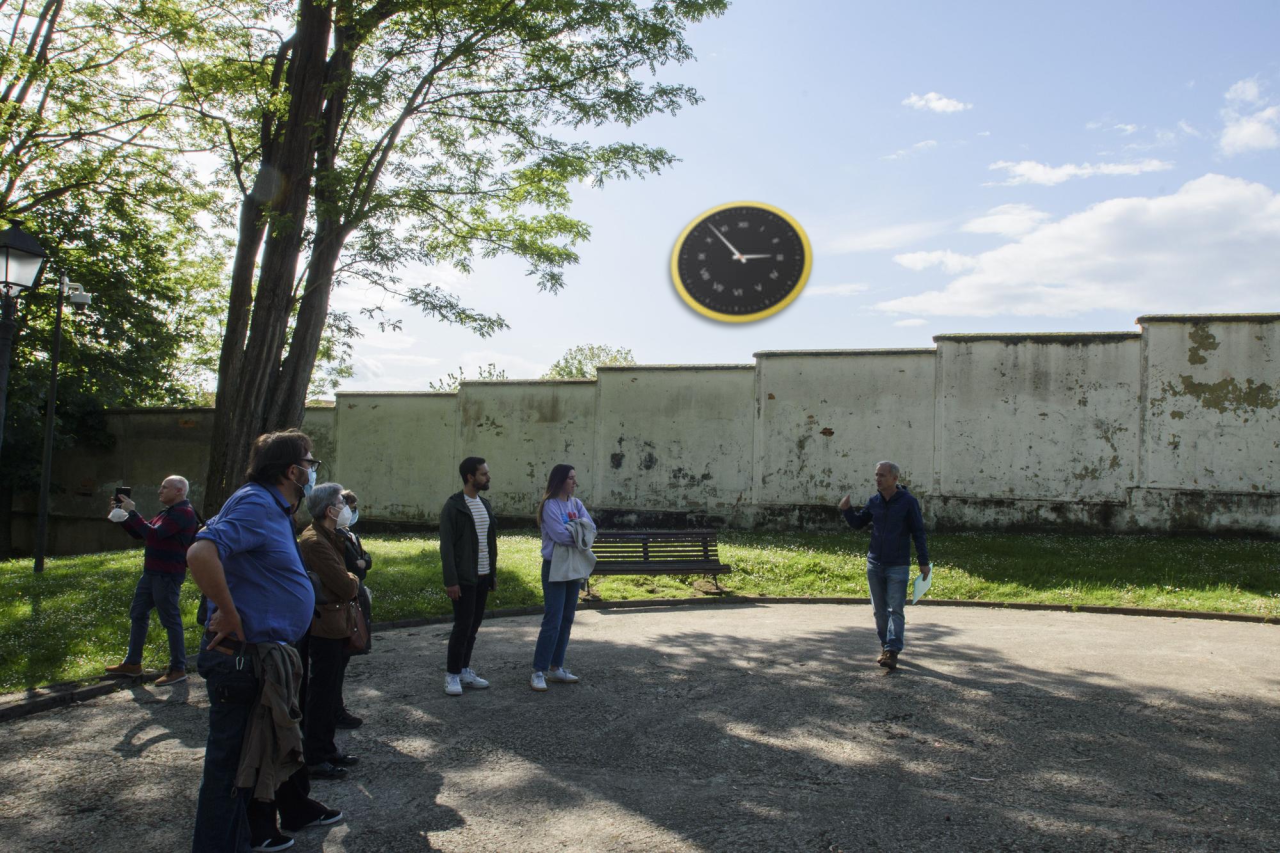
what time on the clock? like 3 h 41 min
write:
2 h 53 min
